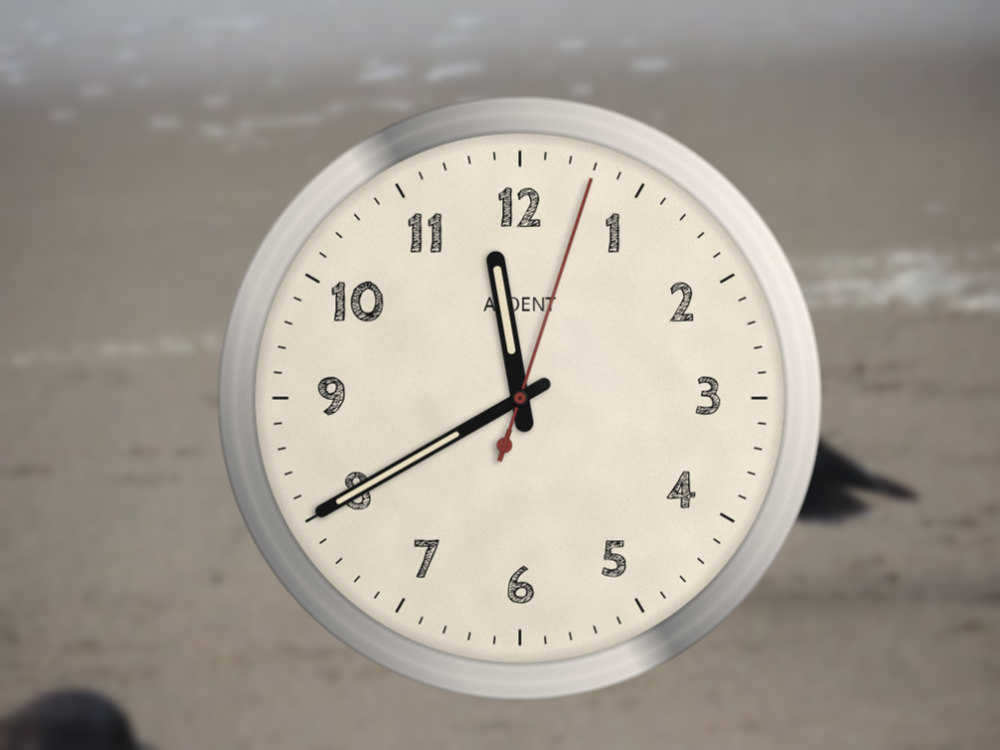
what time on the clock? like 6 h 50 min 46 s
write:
11 h 40 min 03 s
